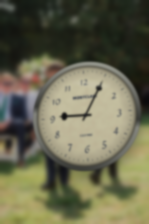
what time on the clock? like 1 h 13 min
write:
9 h 05 min
